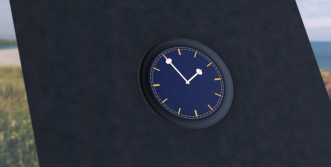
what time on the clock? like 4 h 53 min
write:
1 h 55 min
